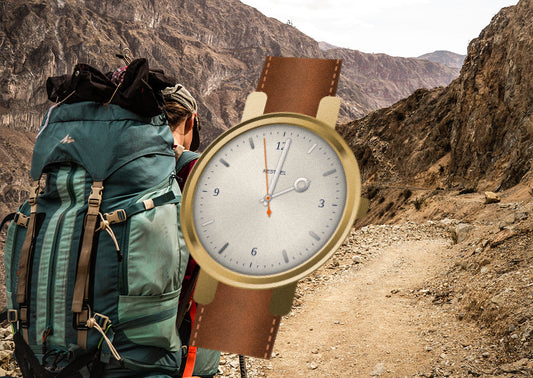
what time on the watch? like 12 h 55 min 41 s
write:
2 h 00 min 57 s
